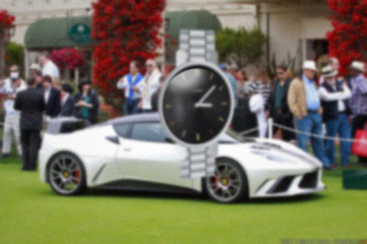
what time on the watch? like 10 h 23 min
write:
3 h 08 min
